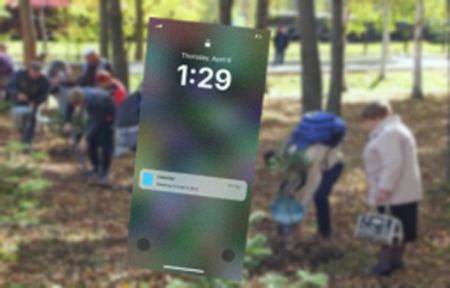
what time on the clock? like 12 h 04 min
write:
1 h 29 min
